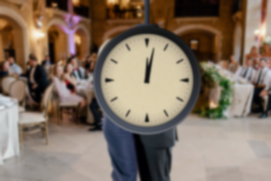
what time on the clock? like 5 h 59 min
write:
12 h 02 min
